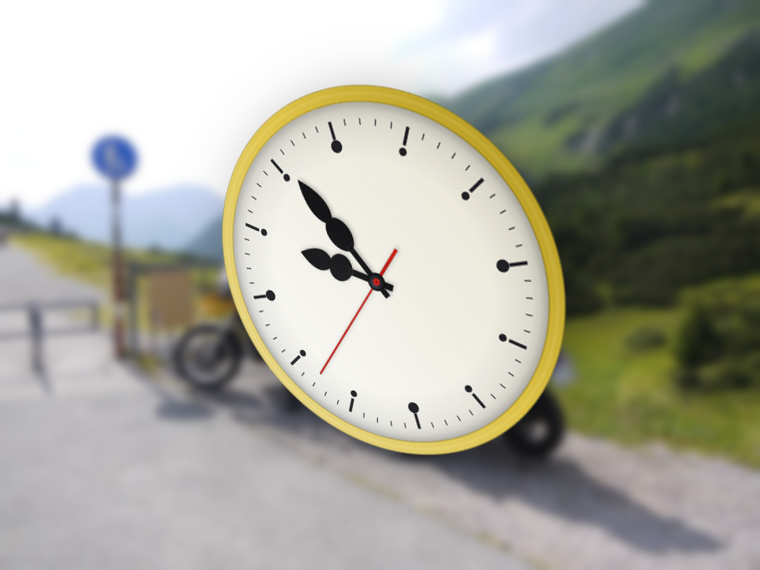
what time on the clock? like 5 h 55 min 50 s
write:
9 h 55 min 38 s
